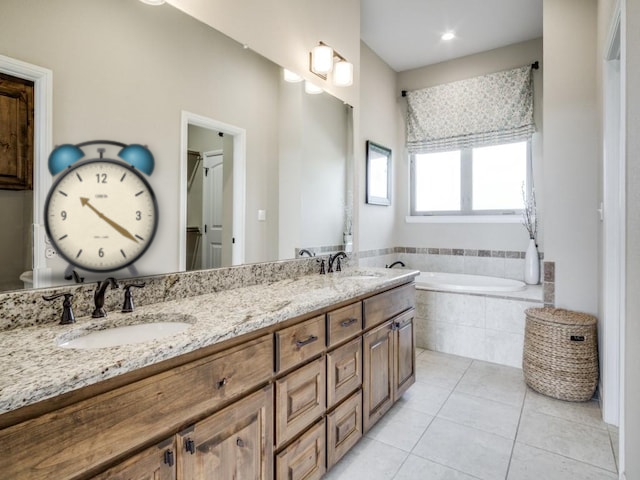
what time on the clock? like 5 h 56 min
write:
10 h 21 min
